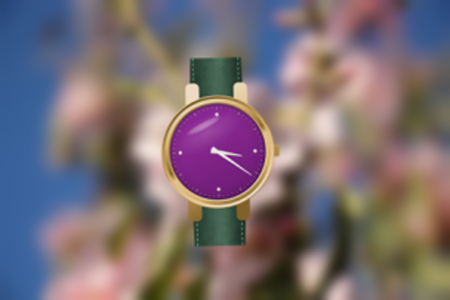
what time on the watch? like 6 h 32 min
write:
3 h 21 min
